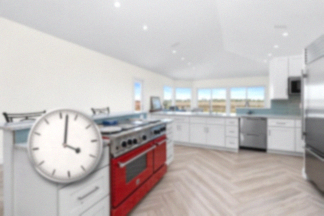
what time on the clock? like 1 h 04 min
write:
4 h 02 min
